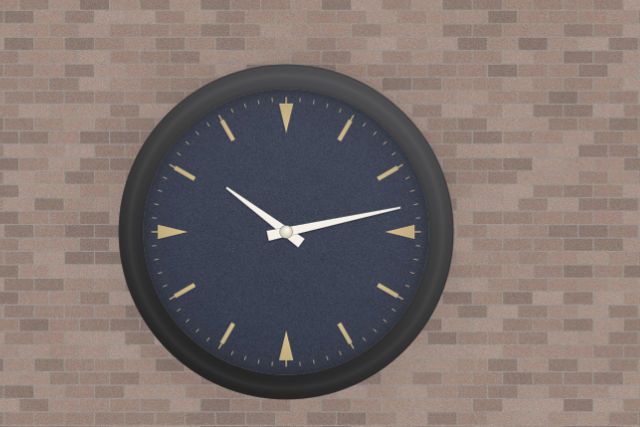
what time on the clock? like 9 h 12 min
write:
10 h 13 min
